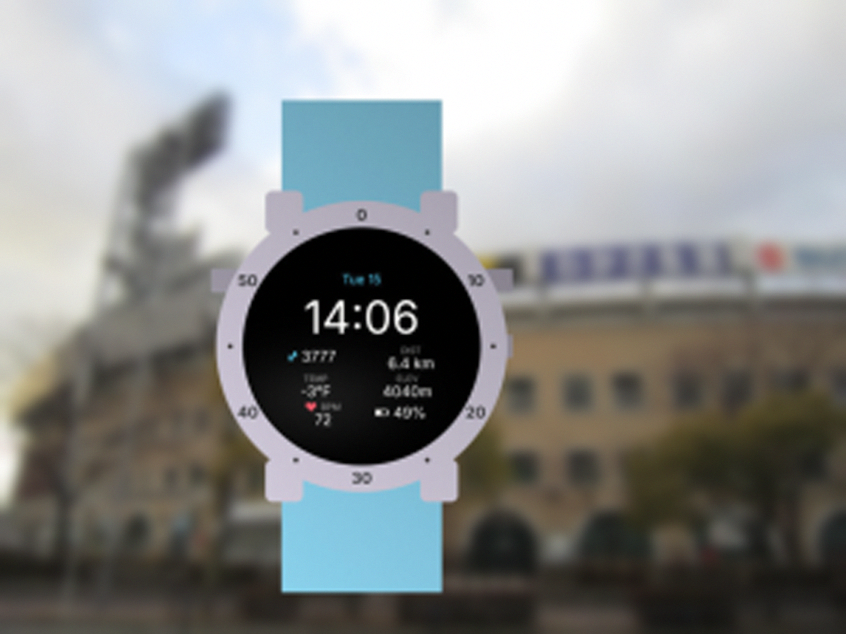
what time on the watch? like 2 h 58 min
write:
14 h 06 min
